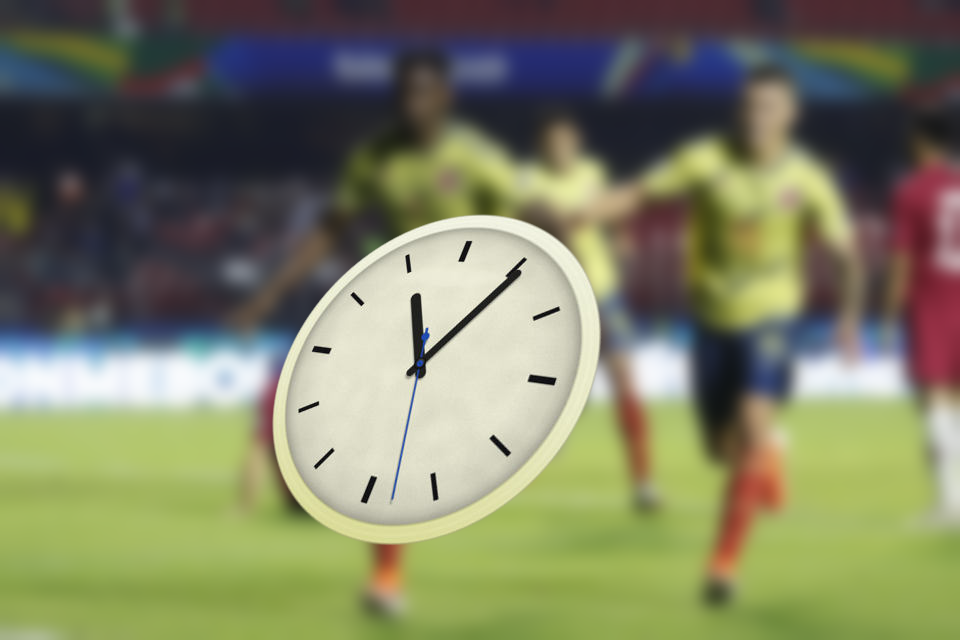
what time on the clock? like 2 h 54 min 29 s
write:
11 h 05 min 28 s
